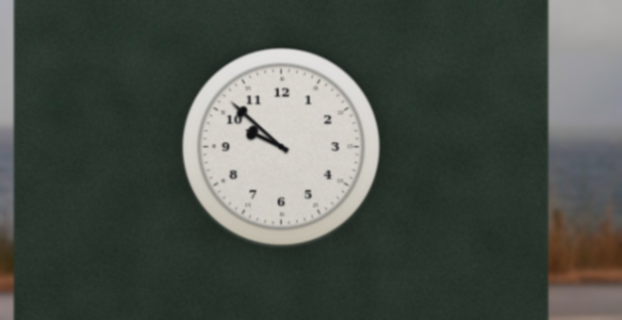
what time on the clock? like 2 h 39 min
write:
9 h 52 min
